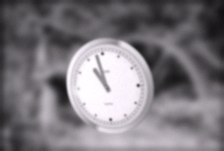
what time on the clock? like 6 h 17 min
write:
10 h 58 min
